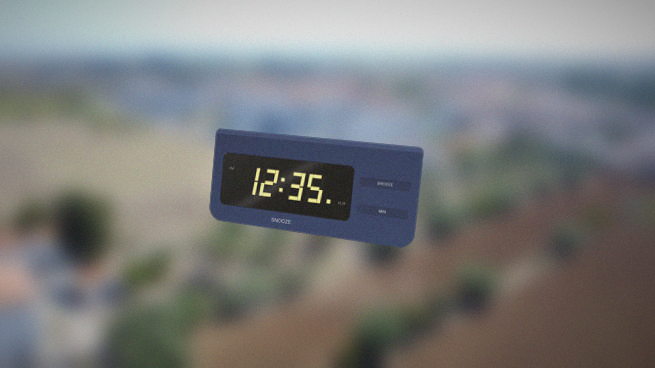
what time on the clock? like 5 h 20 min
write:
12 h 35 min
